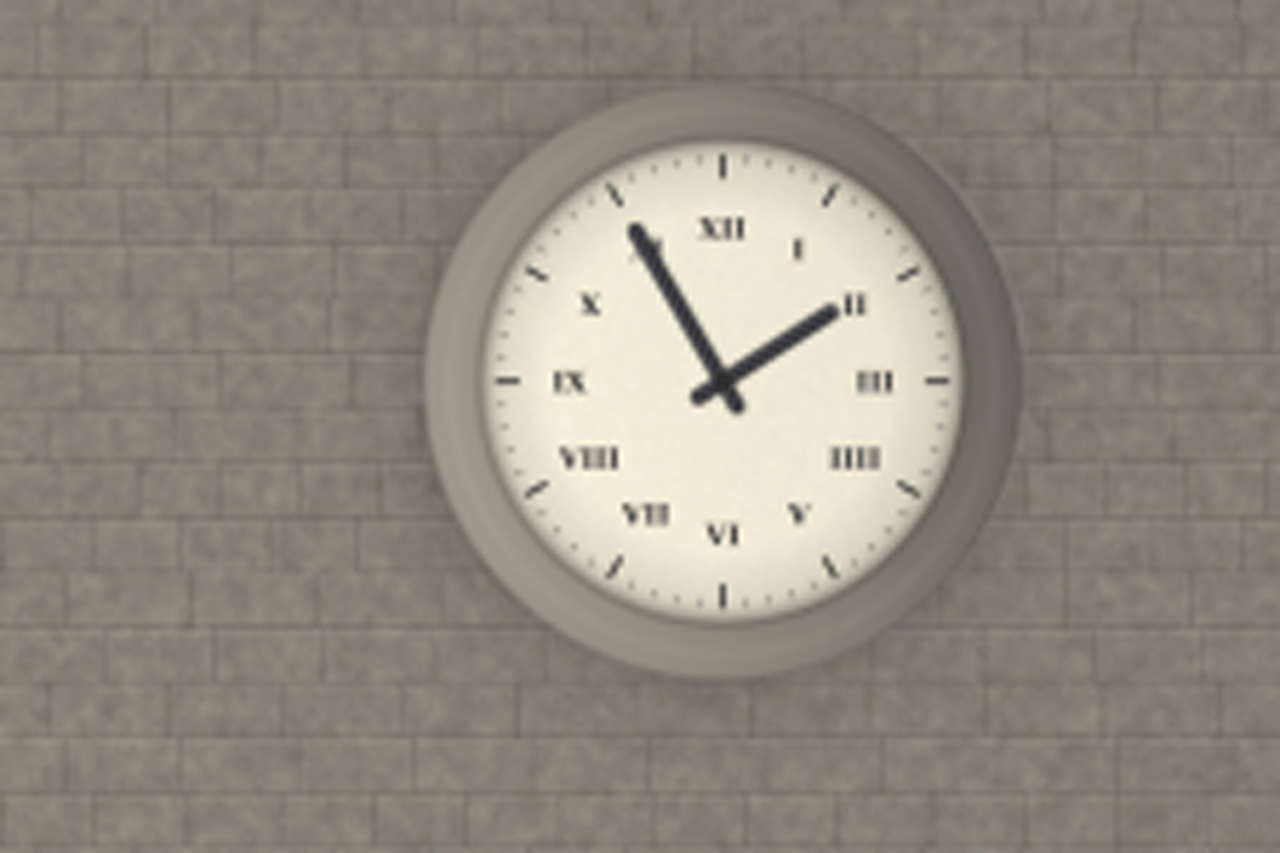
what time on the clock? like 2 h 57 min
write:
1 h 55 min
